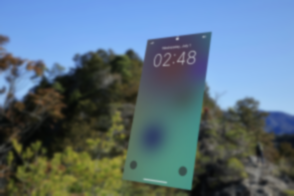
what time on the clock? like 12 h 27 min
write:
2 h 48 min
